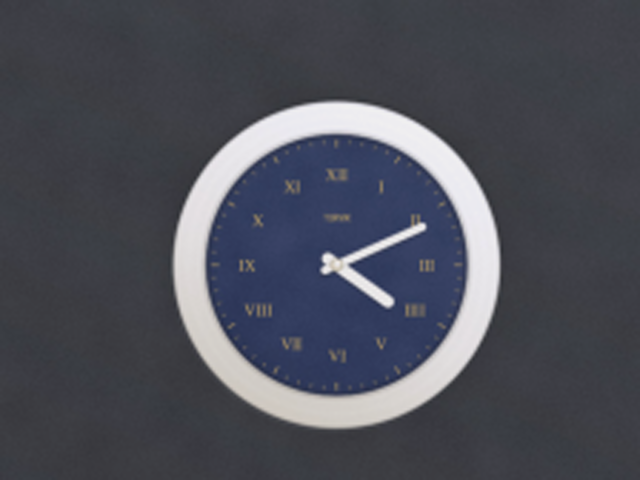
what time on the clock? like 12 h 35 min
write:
4 h 11 min
